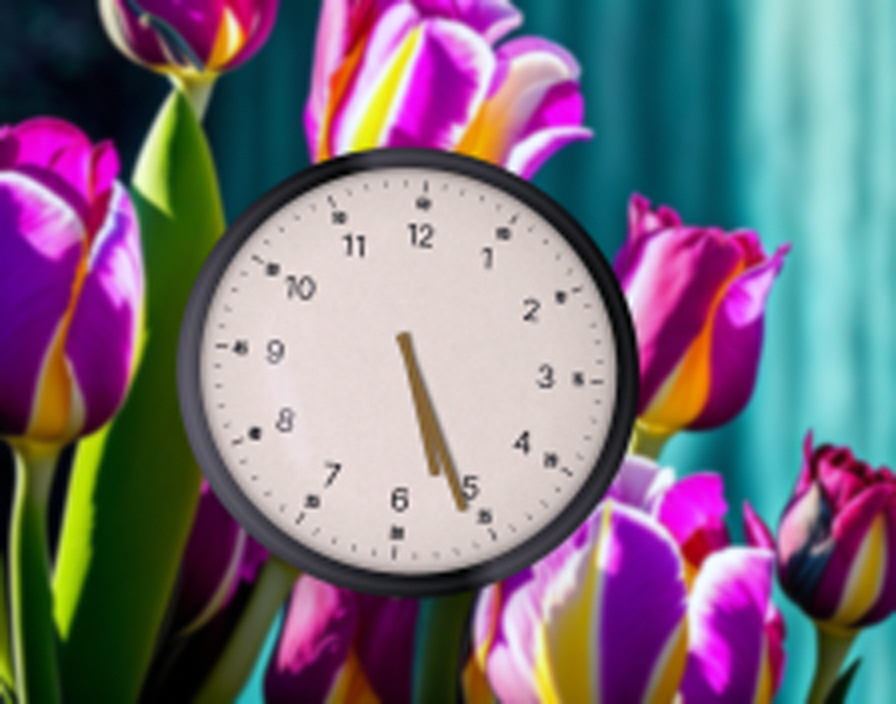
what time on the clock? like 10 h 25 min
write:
5 h 26 min
